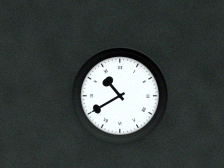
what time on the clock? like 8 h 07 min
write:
10 h 40 min
